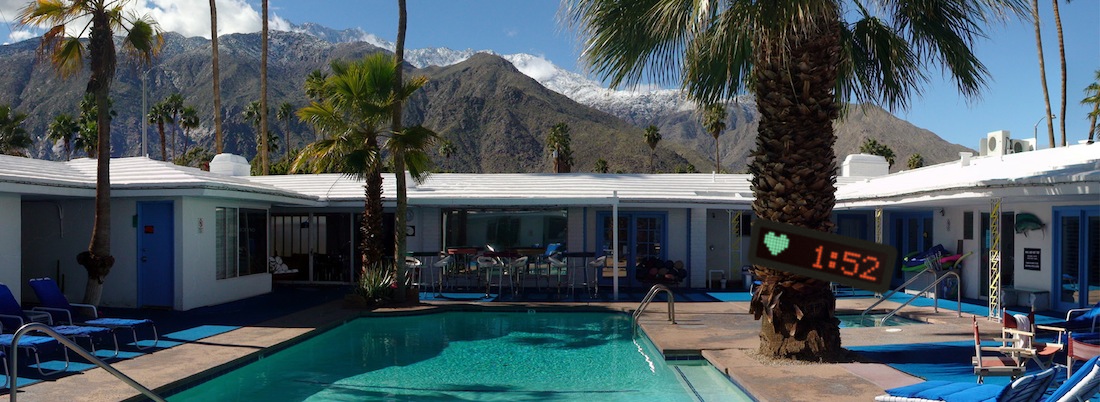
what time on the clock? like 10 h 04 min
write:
1 h 52 min
